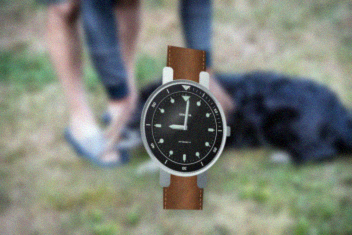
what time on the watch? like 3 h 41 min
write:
9 h 01 min
